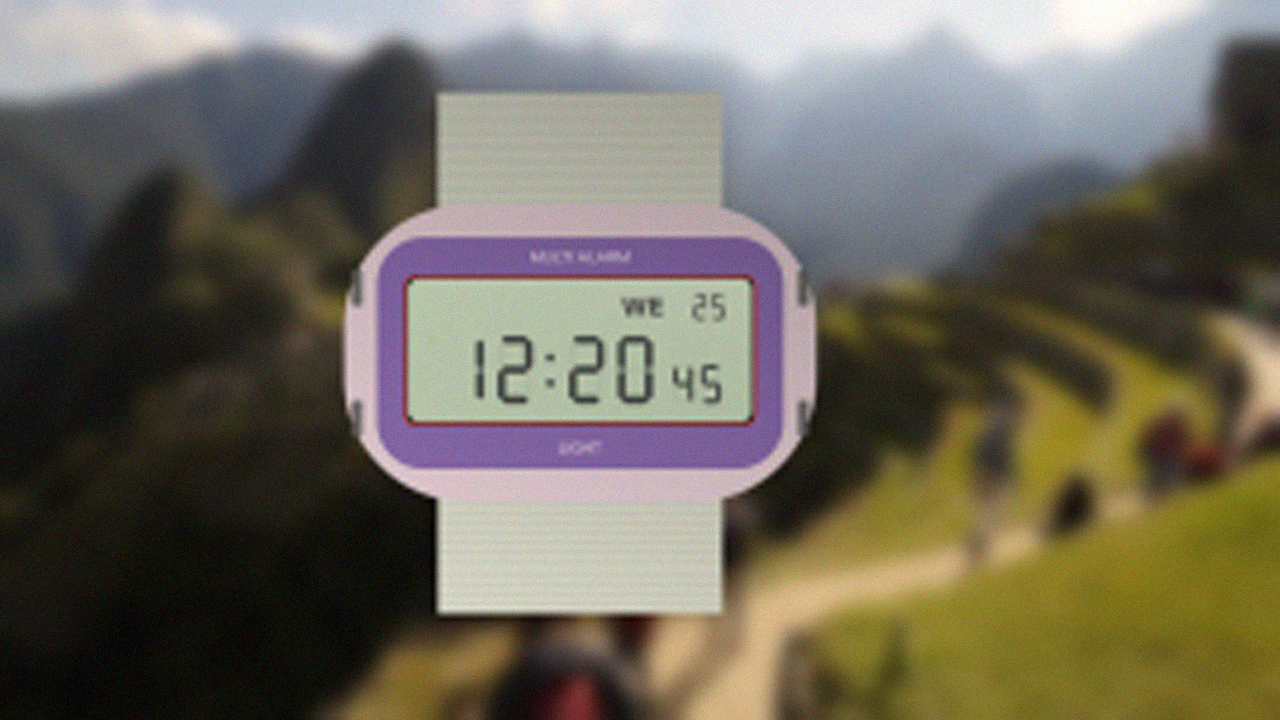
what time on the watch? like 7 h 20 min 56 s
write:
12 h 20 min 45 s
